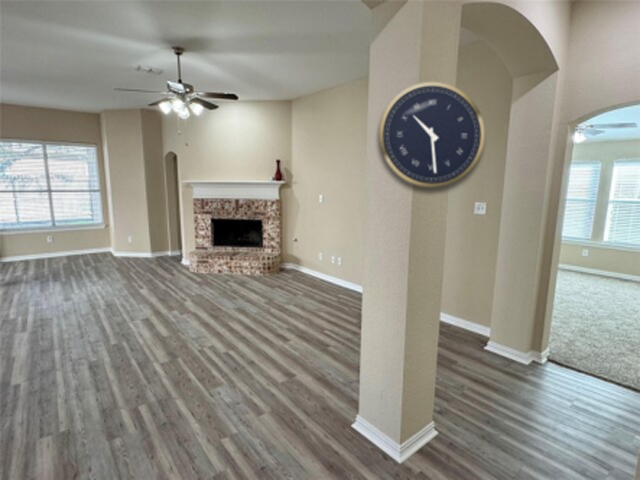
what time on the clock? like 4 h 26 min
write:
10 h 29 min
